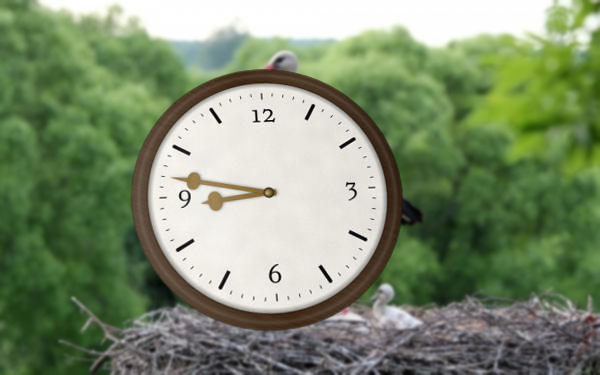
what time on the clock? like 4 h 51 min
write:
8 h 47 min
